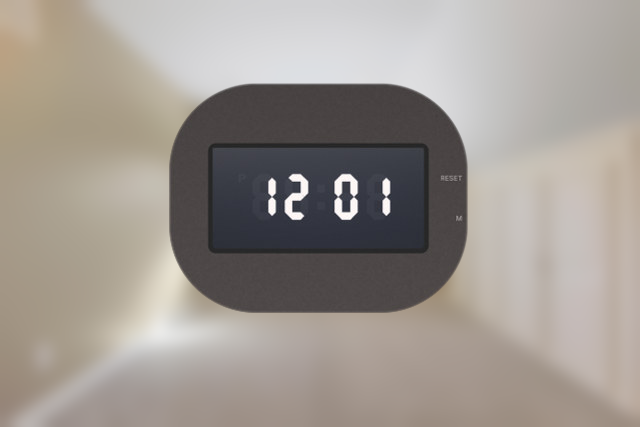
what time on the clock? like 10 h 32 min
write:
12 h 01 min
